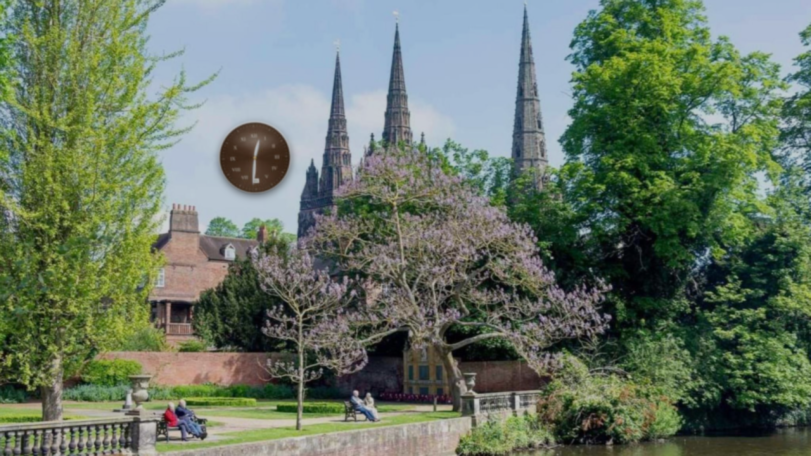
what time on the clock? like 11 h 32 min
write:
12 h 31 min
